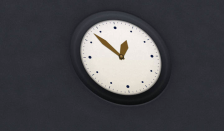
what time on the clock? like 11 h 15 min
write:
12 h 53 min
